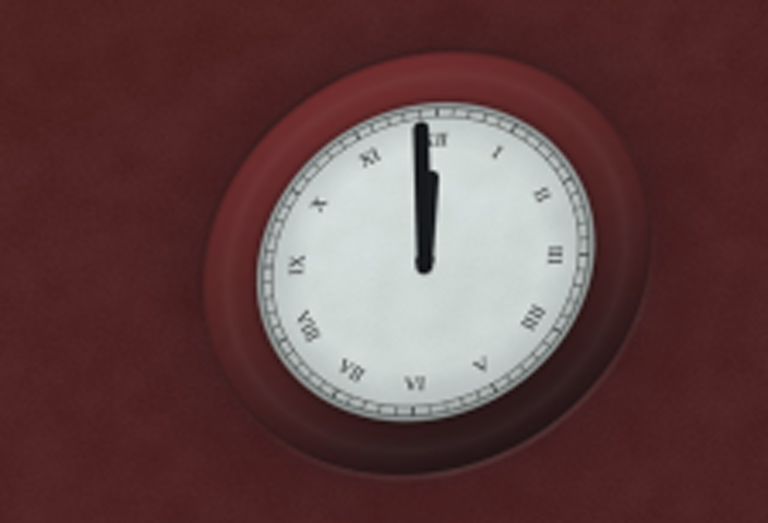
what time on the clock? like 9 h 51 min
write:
11 h 59 min
